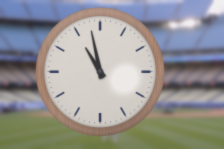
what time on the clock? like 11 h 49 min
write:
10 h 58 min
